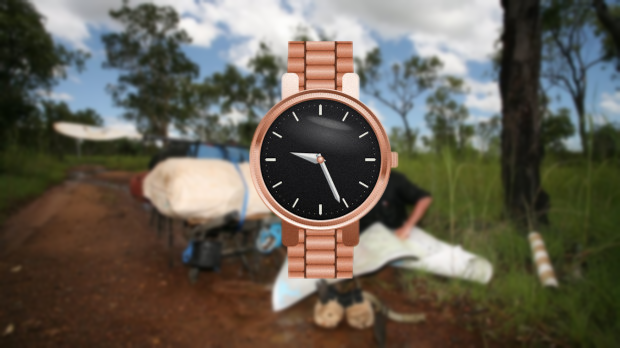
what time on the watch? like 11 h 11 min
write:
9 h 26 min
